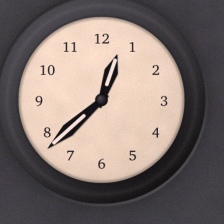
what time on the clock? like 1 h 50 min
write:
12 h 38 min
